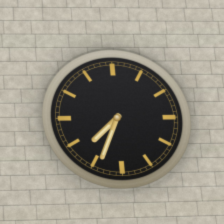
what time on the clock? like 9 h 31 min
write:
7 h 34 min
